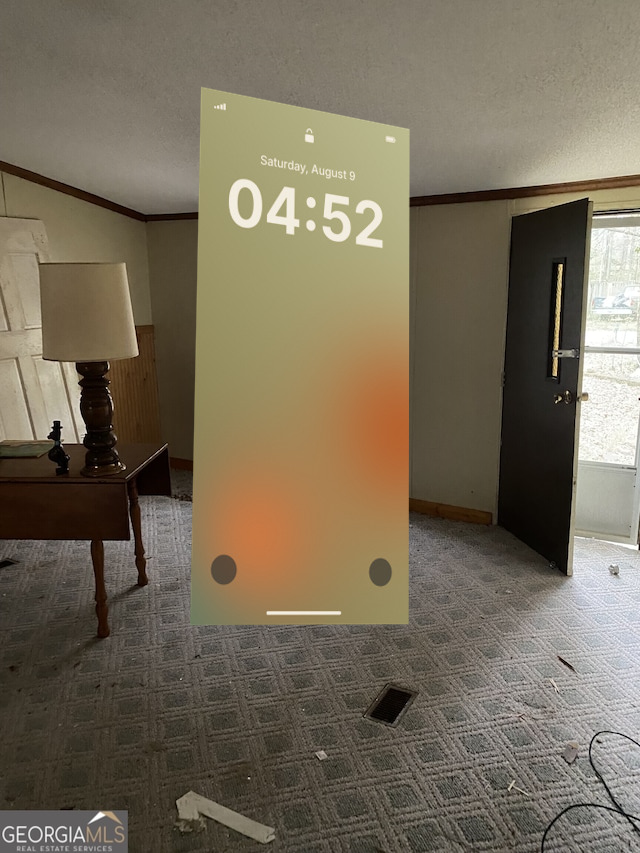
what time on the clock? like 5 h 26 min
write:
4 h 52 min
